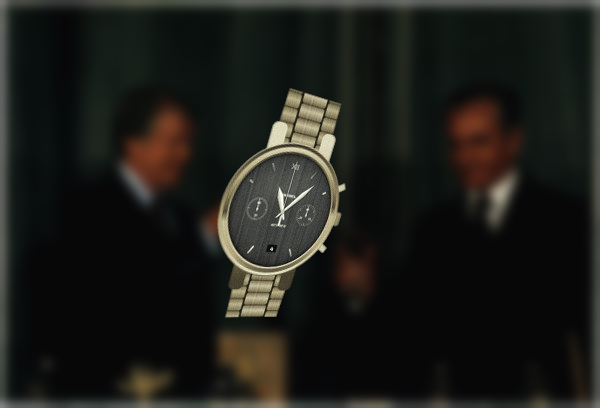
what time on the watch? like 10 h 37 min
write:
11 h 07 min
